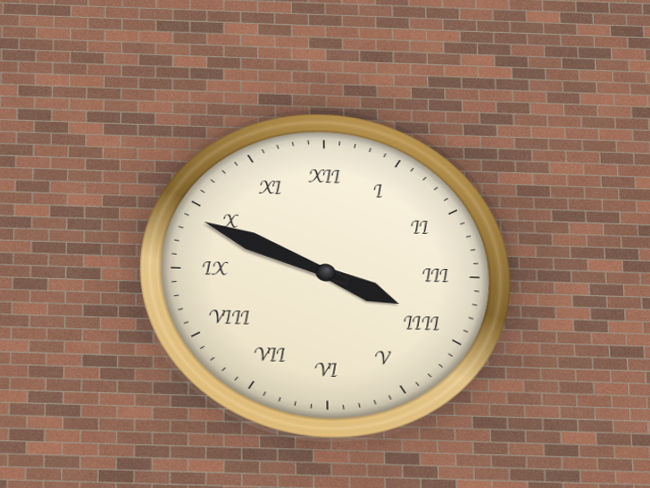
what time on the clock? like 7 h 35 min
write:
3 h 49 min
